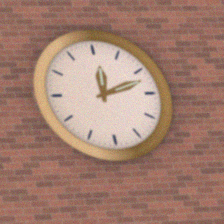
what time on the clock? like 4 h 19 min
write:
12 h 12 min
